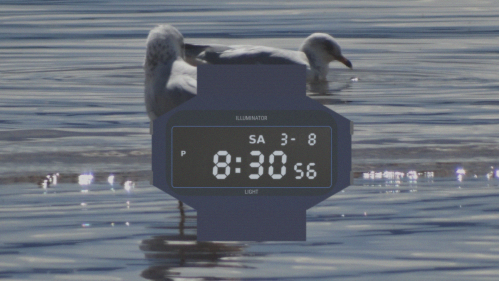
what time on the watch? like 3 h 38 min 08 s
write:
8 h 30 min 56 s
